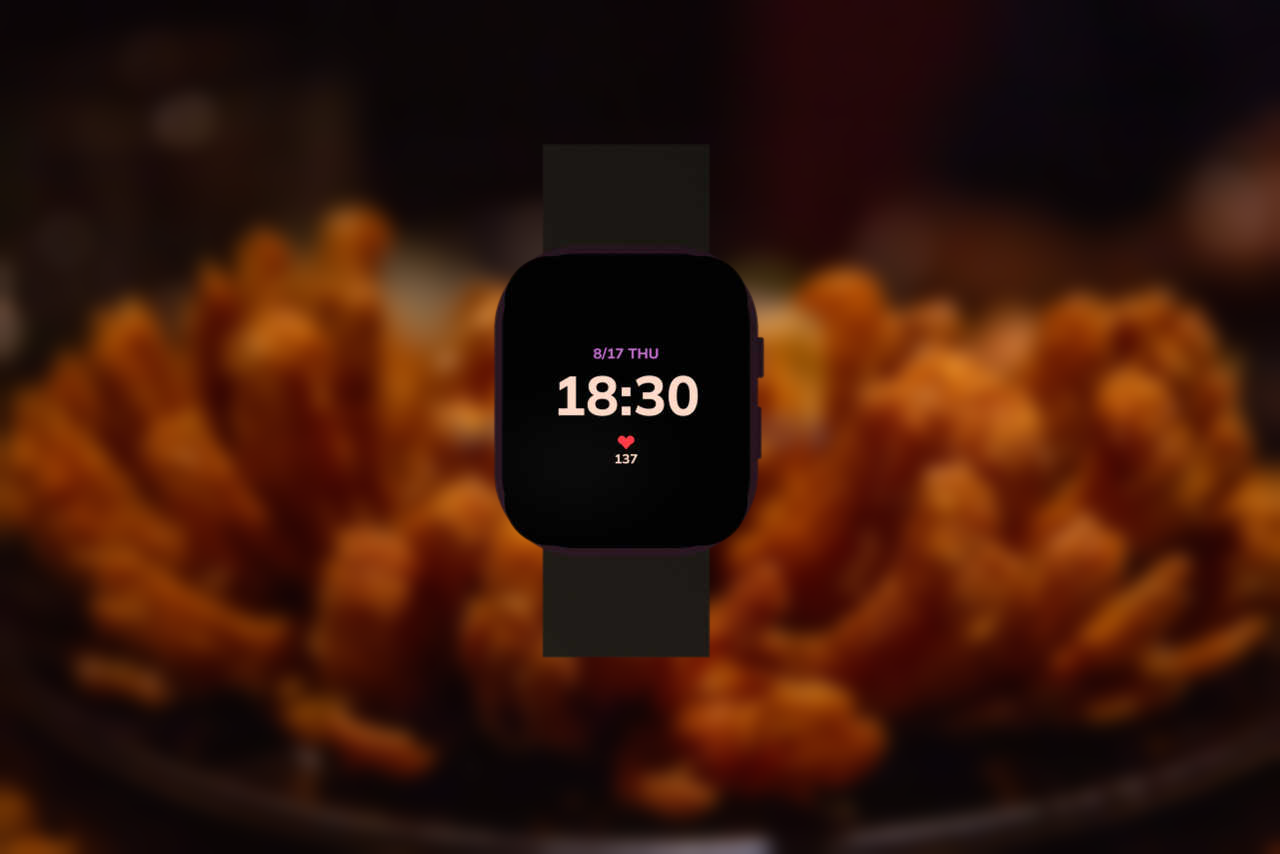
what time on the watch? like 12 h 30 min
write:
18 h 30 min
